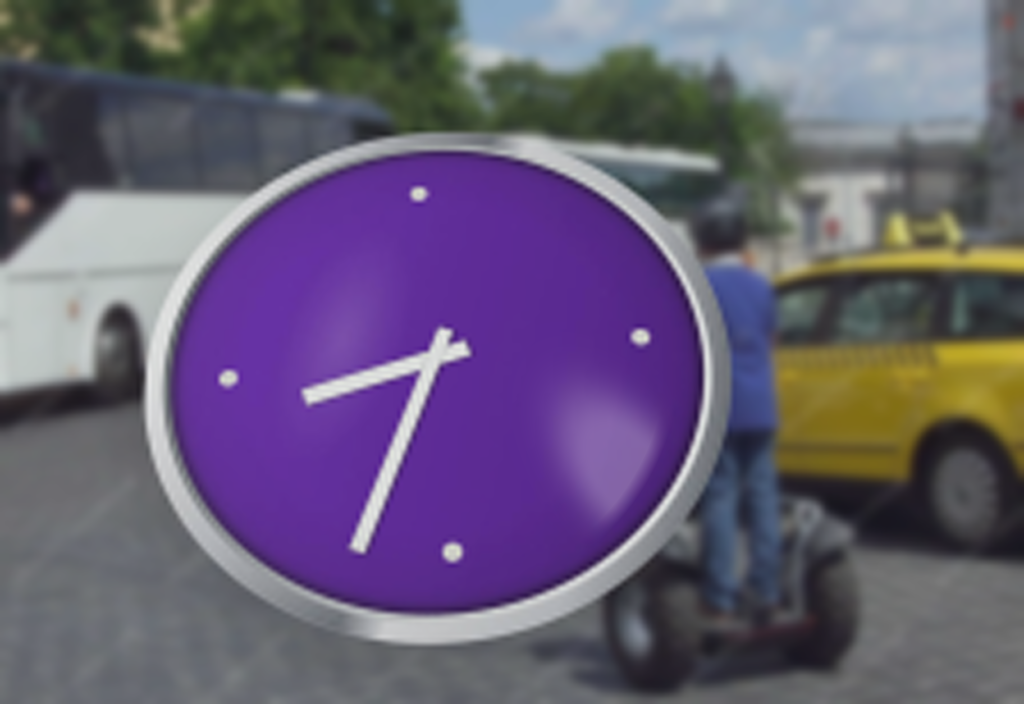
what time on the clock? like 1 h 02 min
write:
8 h 34 min
